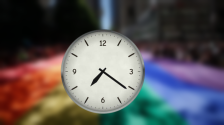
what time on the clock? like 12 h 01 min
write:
7 h 21 min
